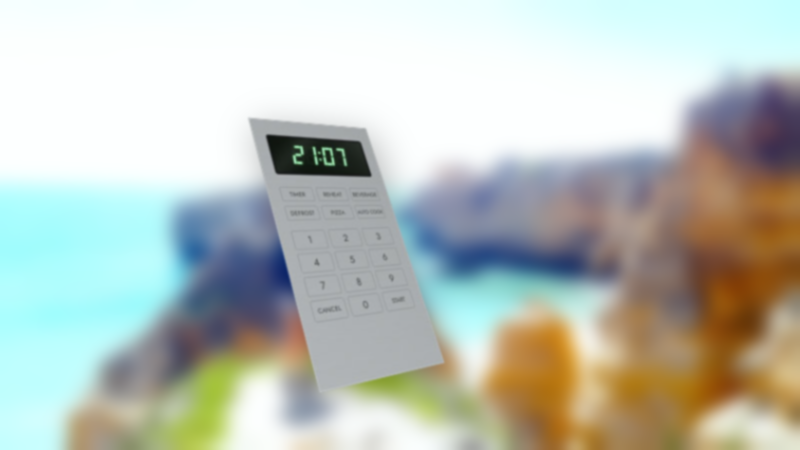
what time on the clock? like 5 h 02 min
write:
21 h 07 min
